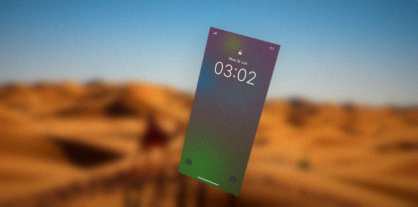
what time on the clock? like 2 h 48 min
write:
3 h 02 min
